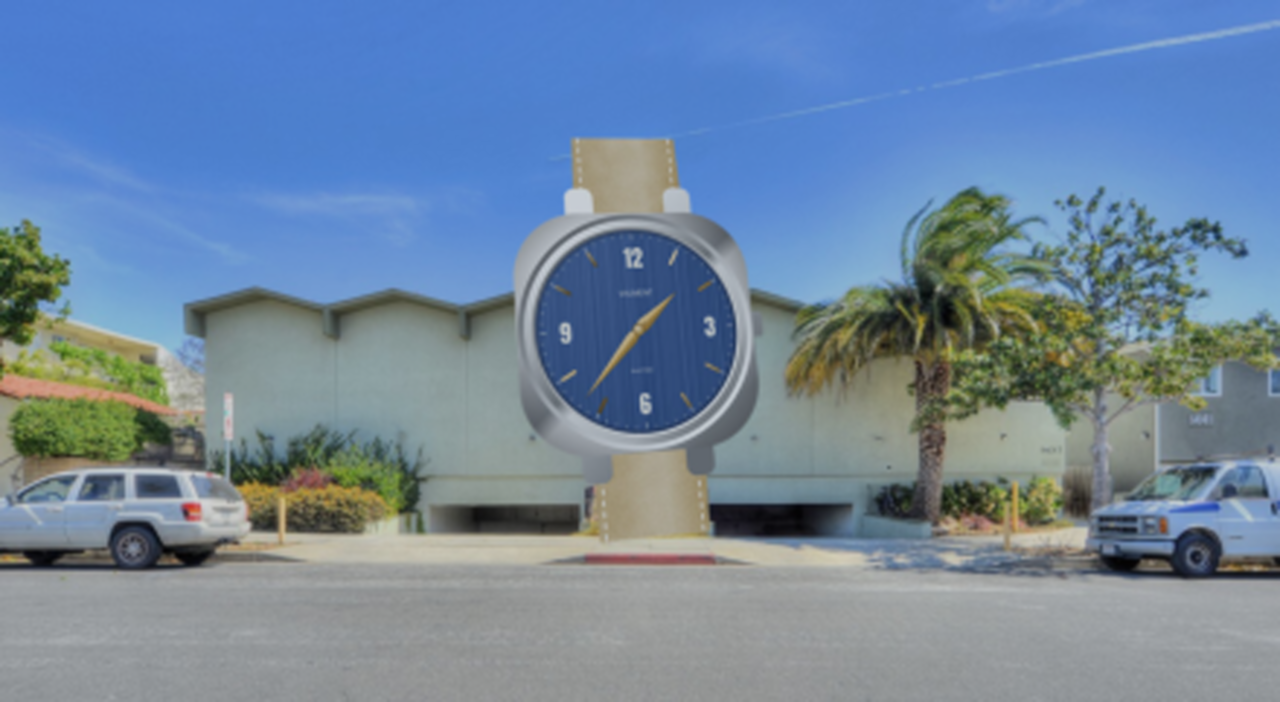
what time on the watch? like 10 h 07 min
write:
1 h 37 min
